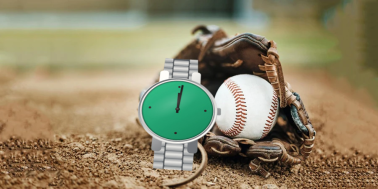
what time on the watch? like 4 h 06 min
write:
12 h 01 min
